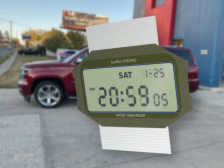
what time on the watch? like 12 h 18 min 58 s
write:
20 h 59 min 05 s
